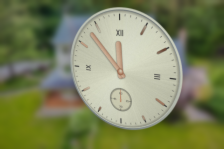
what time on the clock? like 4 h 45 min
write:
11 h 53 min
